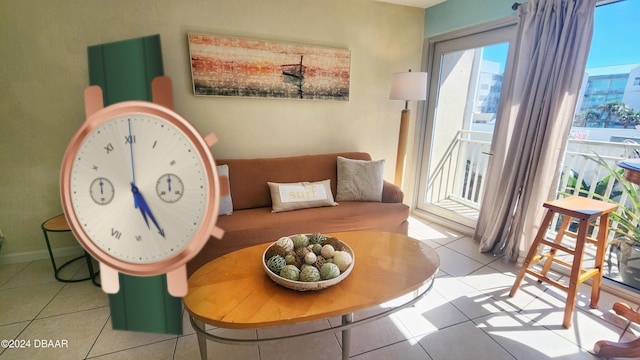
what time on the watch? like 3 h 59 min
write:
5 h 25 min
